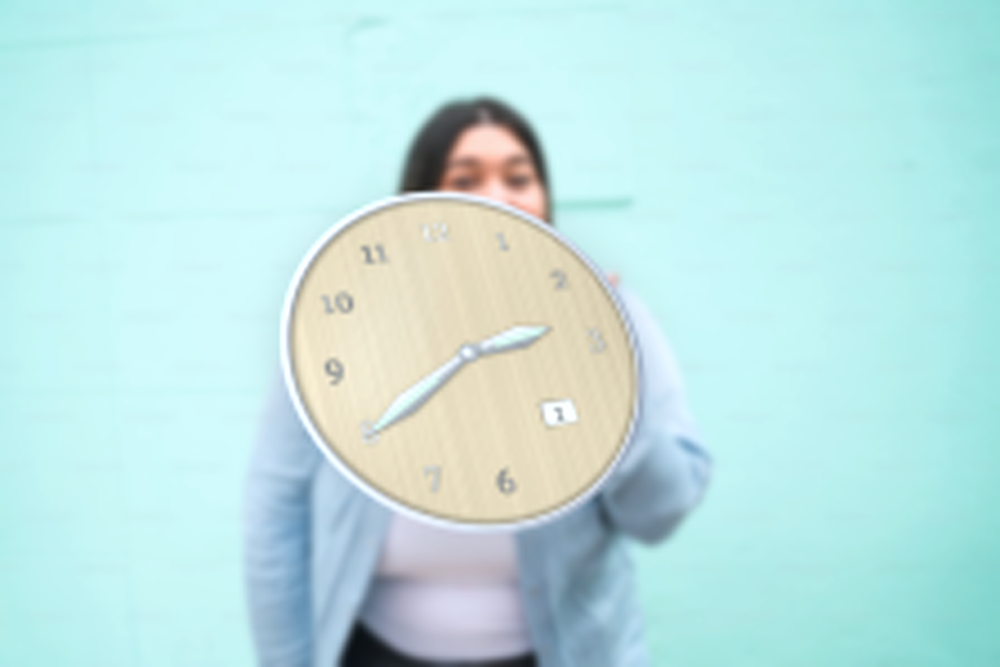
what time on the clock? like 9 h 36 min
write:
2 h 40 min
